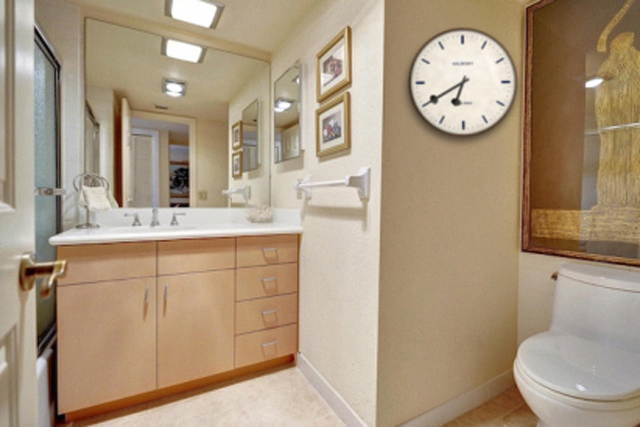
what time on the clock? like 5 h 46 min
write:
6 h 40 min
